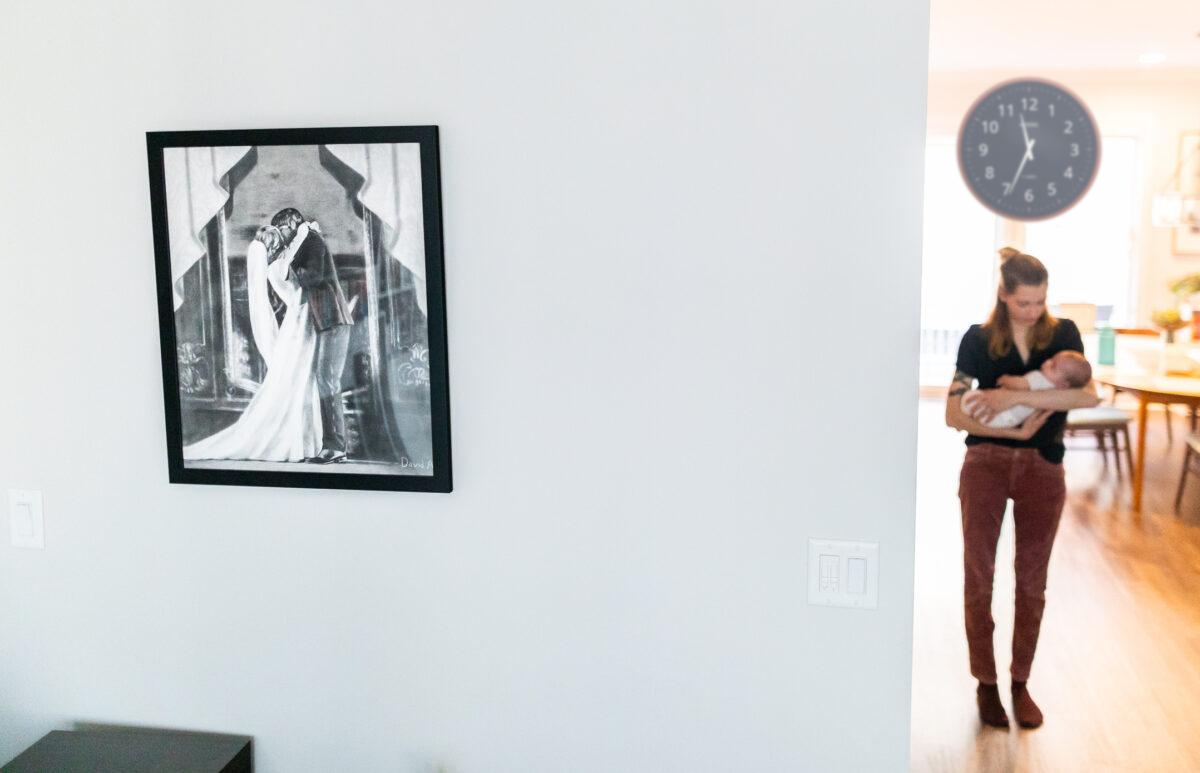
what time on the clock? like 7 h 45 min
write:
11 h 34 min
